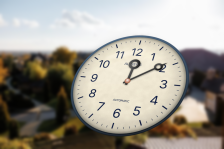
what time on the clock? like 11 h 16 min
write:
12 h 09 min
